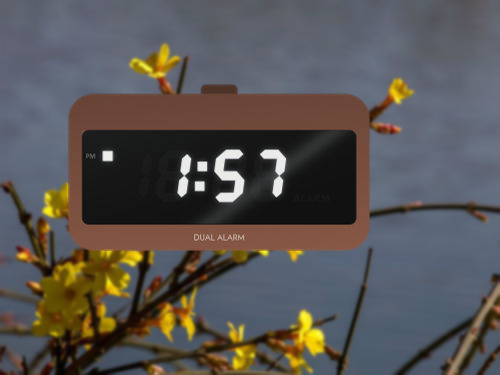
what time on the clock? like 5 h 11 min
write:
1 h 57 min
